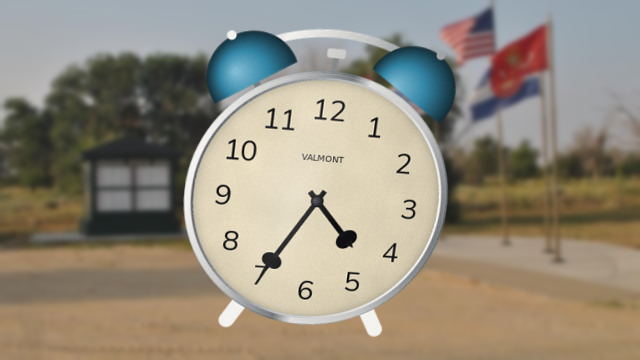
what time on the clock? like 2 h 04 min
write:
4 h 35 min
